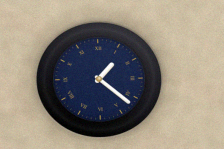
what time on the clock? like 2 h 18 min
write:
1 h 22 min
